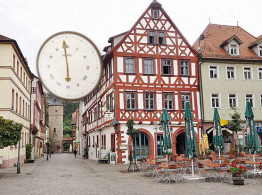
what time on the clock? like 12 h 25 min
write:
5 h 59 min
